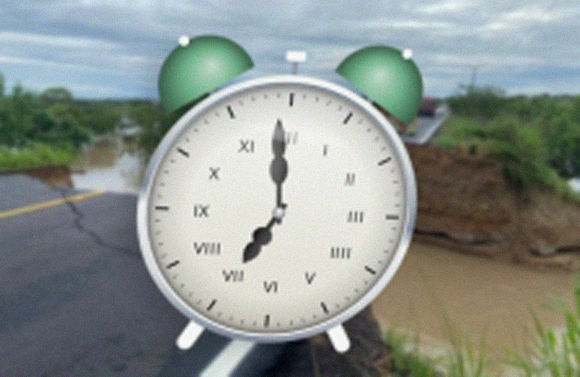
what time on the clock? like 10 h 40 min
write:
6 h 59 min
